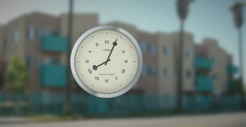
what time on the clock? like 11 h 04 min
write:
8 h 04 min
